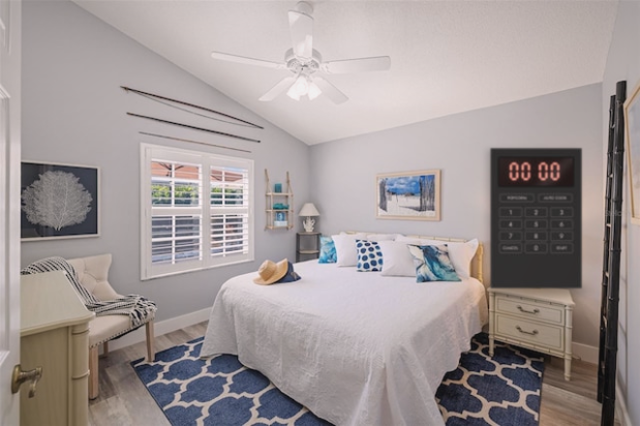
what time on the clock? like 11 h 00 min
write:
0 h 00 min
